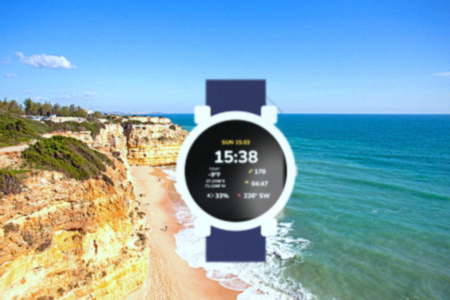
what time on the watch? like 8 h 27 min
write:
15 h 38 min
